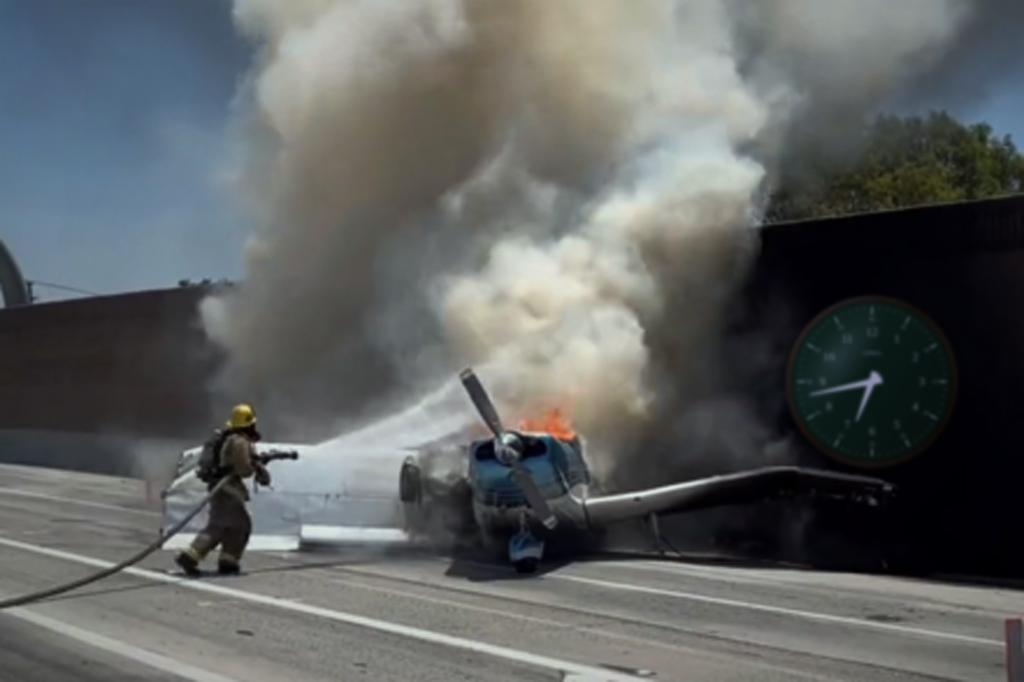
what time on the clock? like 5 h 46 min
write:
6 h 43 min
